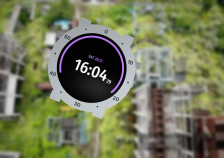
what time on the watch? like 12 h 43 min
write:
16 h 04 min
